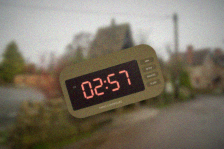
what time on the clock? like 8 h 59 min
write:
2 h 57 min
